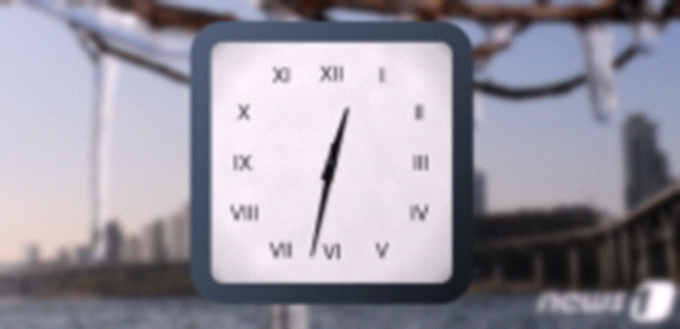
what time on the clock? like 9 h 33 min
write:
12 h 32 min
